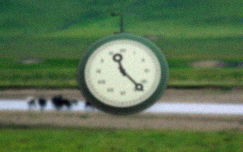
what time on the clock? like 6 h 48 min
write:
11 h 23 min
